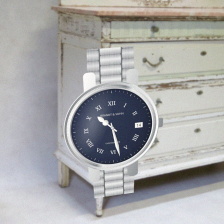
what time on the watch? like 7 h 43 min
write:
10 h 28 min
